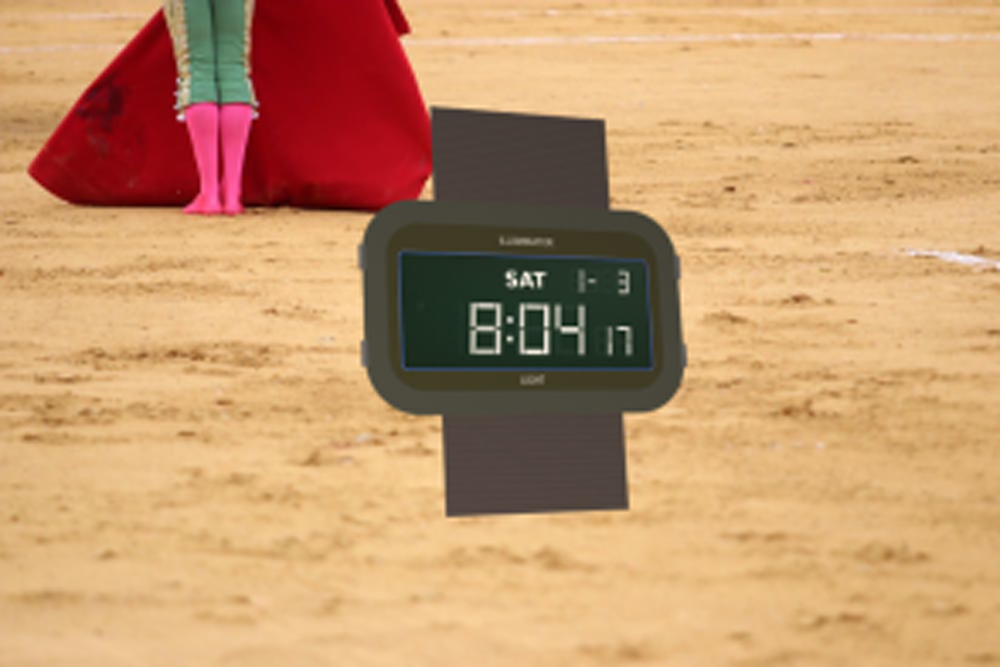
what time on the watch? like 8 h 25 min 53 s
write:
8 h 04 min 17 s
